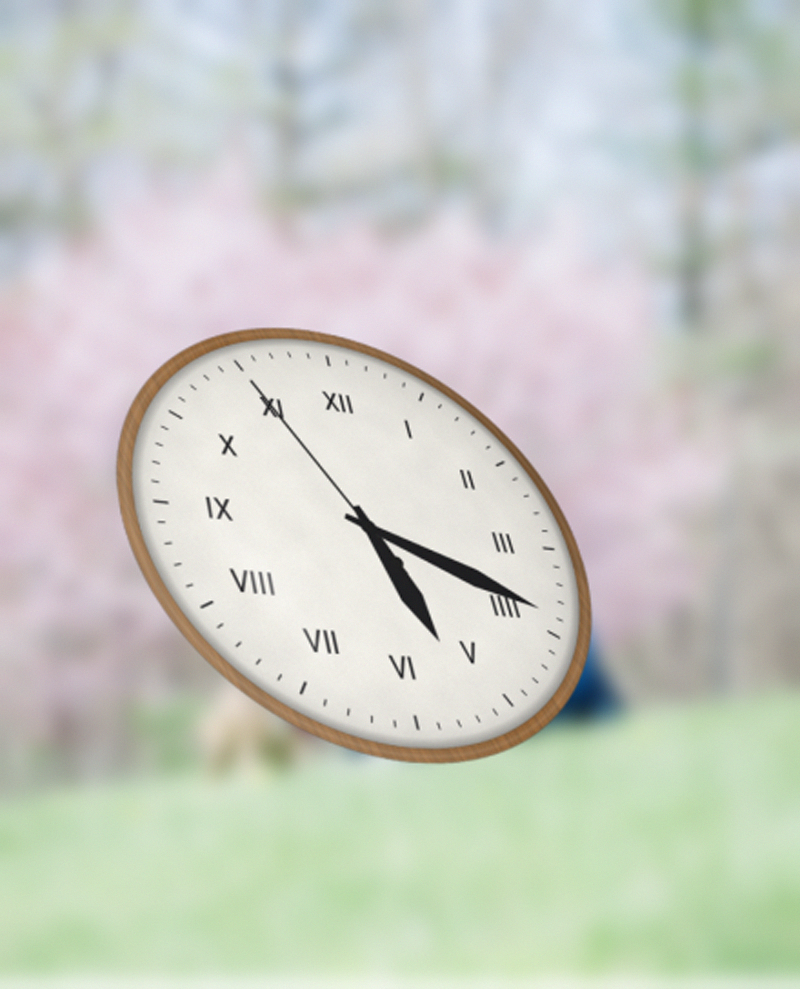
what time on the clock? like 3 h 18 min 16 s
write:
5 h 18 min 55 s
